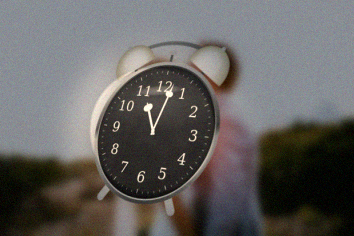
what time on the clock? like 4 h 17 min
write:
11 h 02 min
